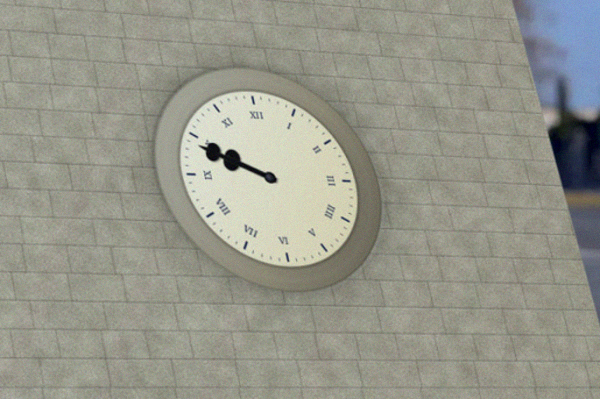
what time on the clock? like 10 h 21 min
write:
9 h 49 min
